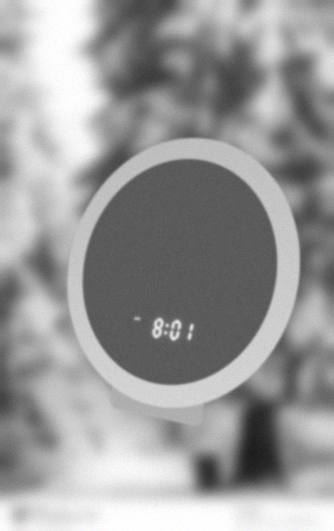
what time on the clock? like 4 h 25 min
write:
8 h 01 min
